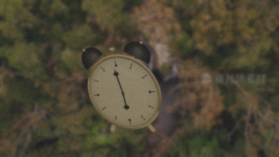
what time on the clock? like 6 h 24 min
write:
5 h 59 min
